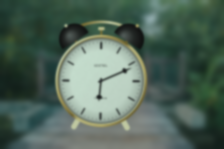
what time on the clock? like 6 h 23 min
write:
6 h 11 min
